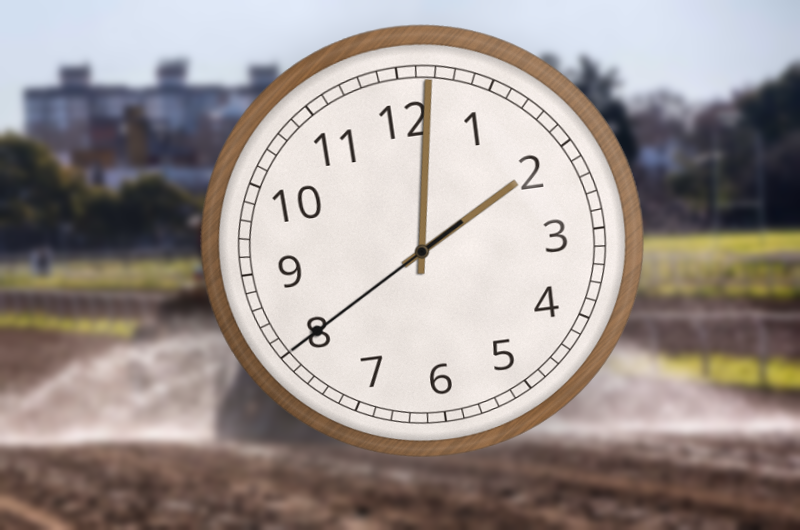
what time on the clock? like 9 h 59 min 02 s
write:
2 h 01 min 40 s
